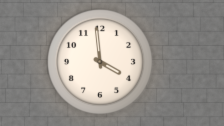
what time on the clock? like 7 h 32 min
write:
3 h 59 min
